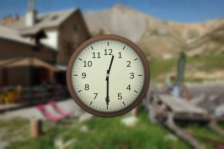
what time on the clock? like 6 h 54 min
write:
12 h 30 min
